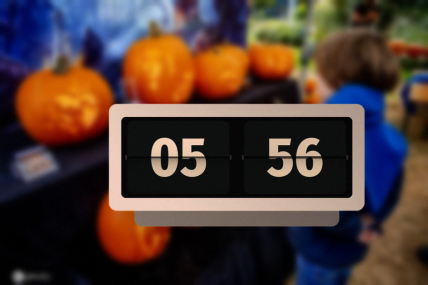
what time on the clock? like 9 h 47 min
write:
5 h 56 min
